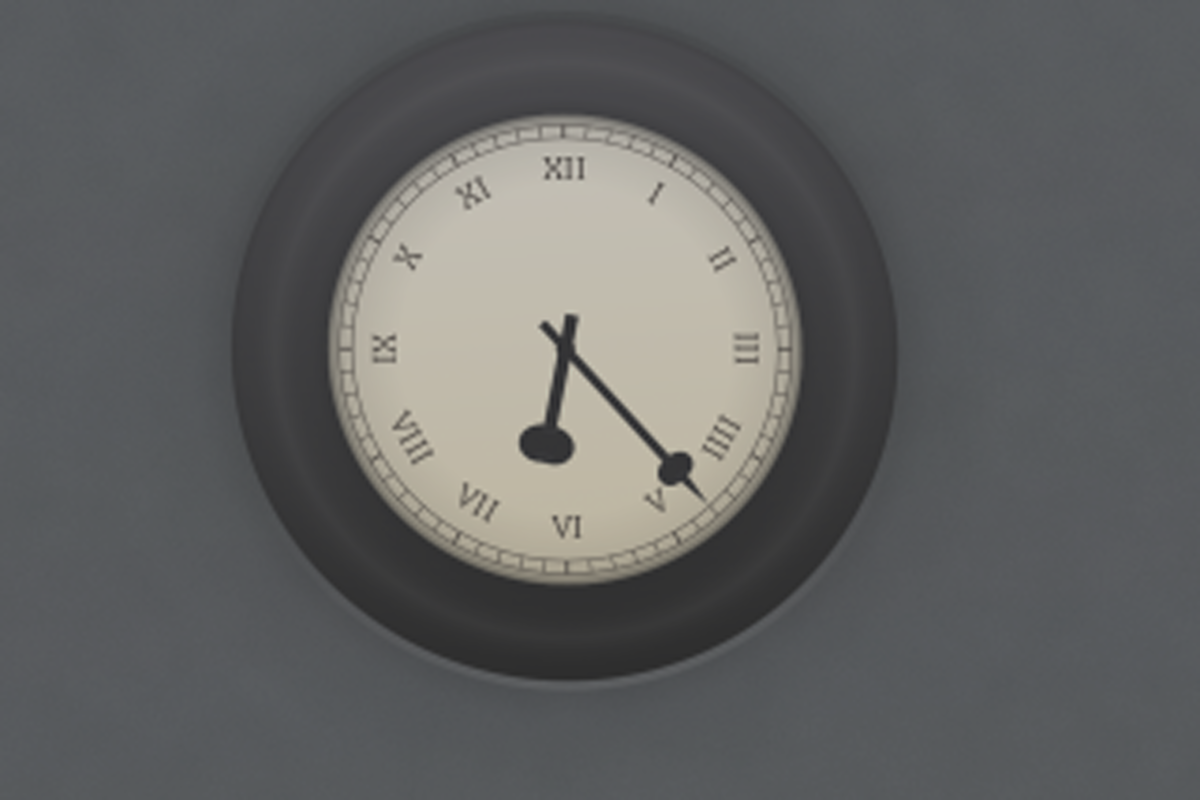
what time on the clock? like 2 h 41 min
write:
6 h 23 min
